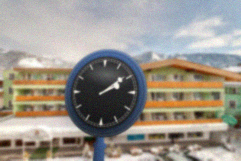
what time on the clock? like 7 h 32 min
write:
2 h 09 min
